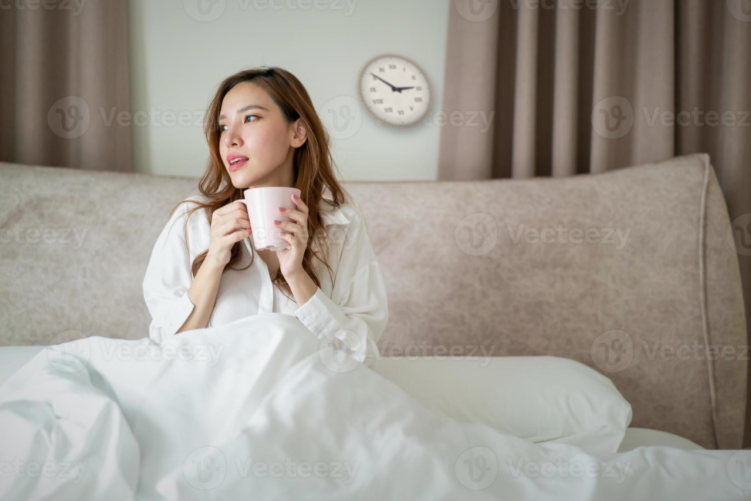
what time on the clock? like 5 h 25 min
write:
2 h 51 min
